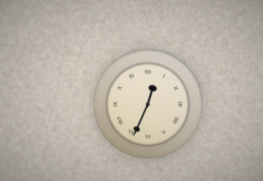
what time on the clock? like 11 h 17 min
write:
12 h 34 min
